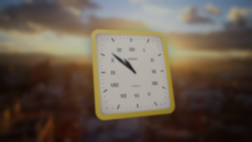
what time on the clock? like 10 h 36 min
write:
10 h 52 min
